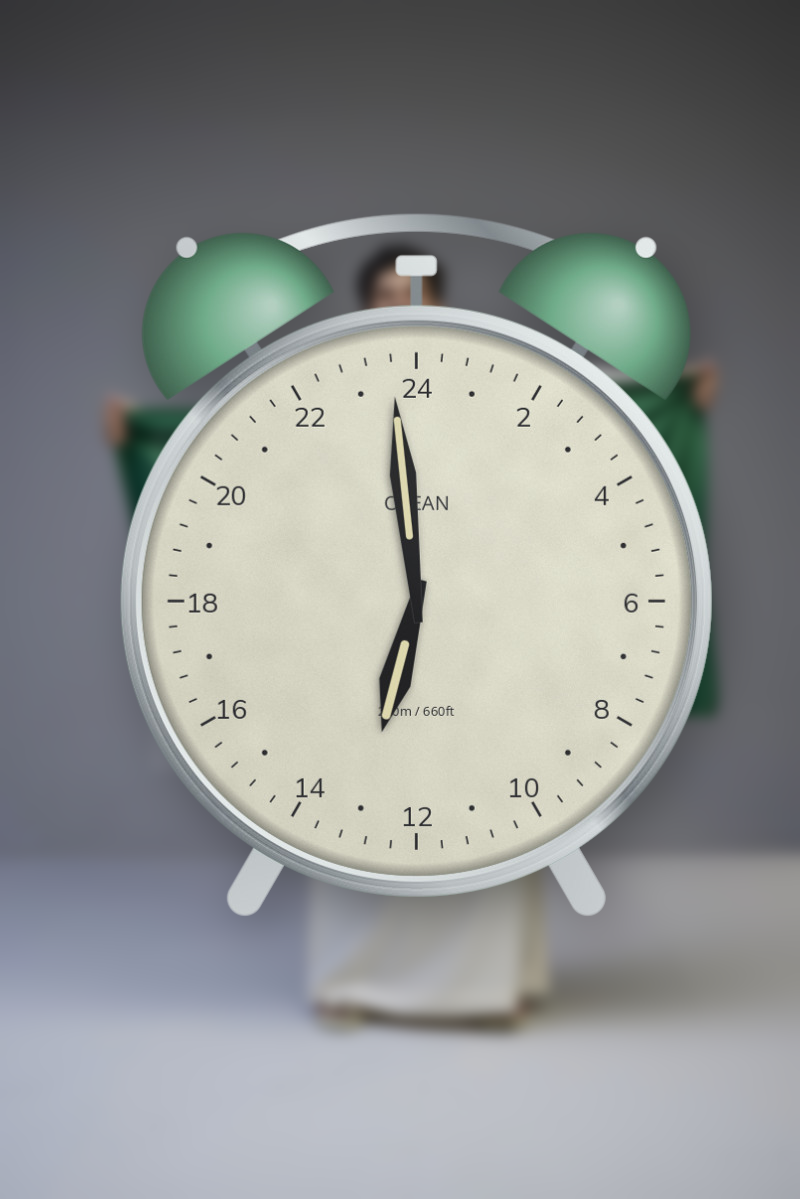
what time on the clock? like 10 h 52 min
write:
12 h 59 min
